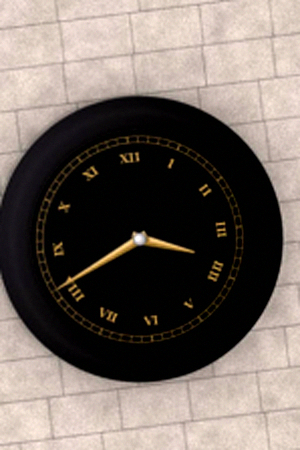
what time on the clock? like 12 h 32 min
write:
3 h 41 min
